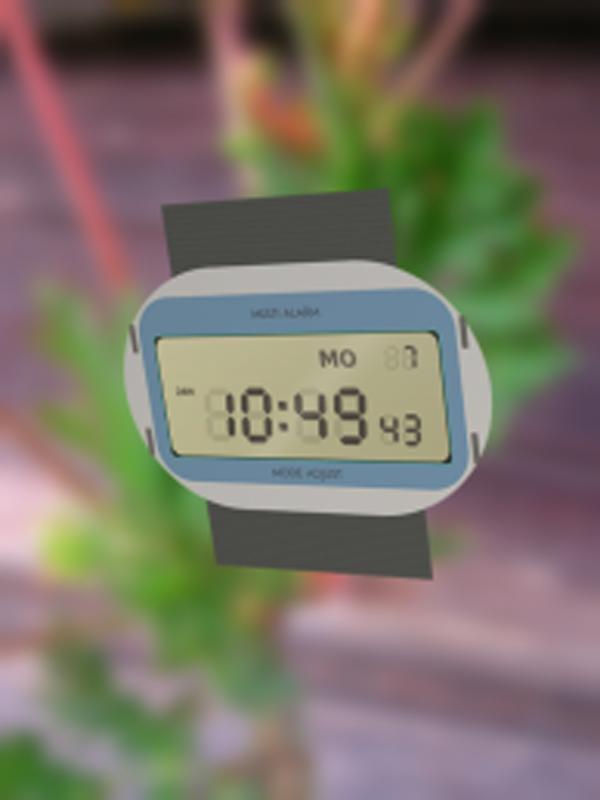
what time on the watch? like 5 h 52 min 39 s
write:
10 h 49 min 43 s
